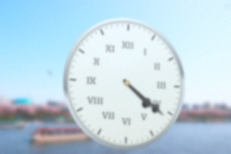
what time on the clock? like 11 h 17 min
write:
4 h 21 min
